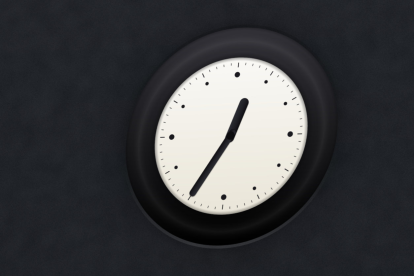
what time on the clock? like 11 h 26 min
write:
12 h 35 min
